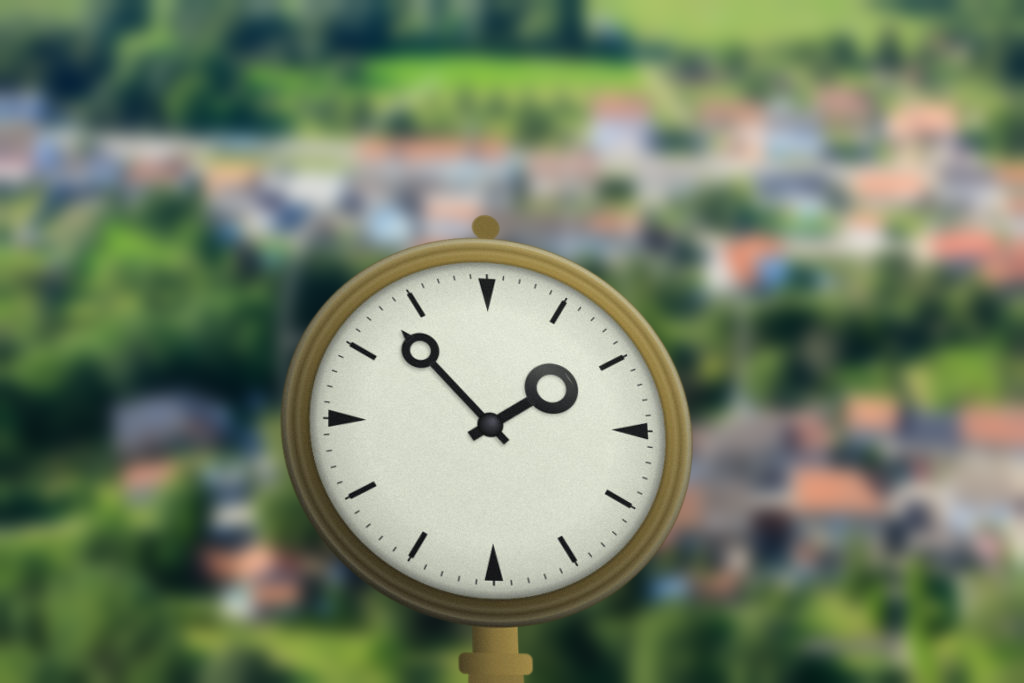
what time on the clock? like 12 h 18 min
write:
1 h 53 min
